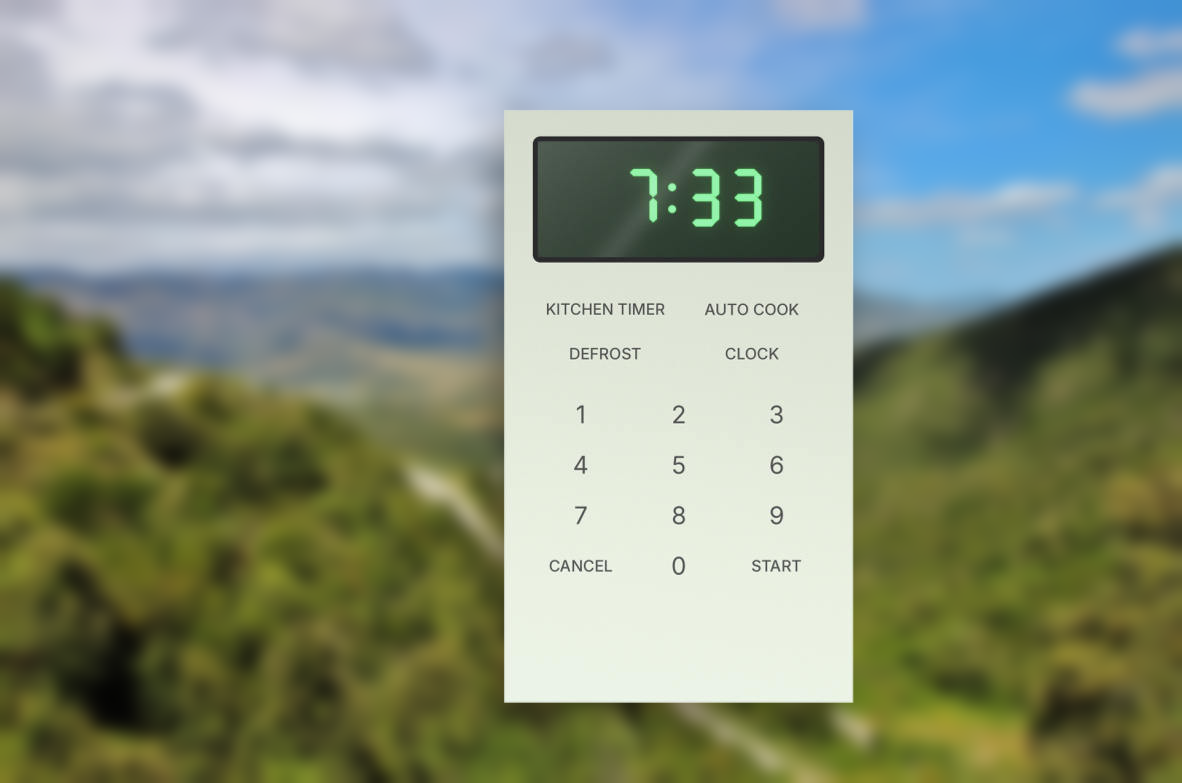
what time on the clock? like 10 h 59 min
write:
7 h 33 min
